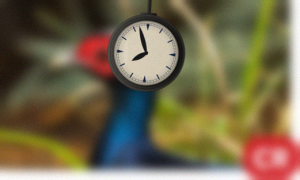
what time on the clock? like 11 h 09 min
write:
7 h 57 min
